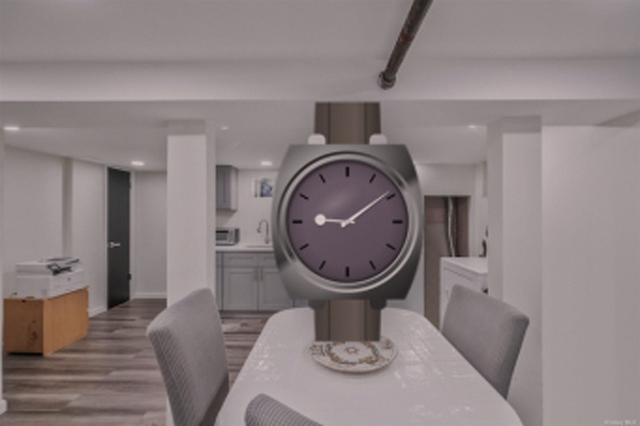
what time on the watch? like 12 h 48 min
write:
9 h 09 min
